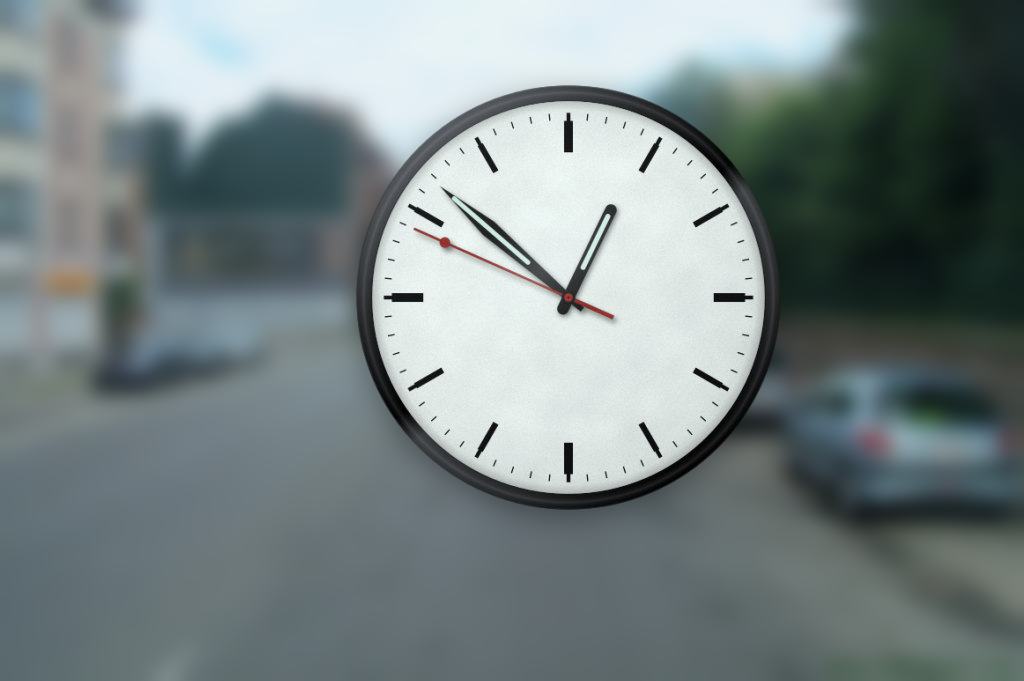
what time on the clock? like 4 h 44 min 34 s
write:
12 h 51 min 49 s
